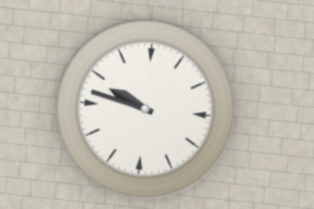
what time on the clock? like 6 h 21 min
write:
9 h 47 min
